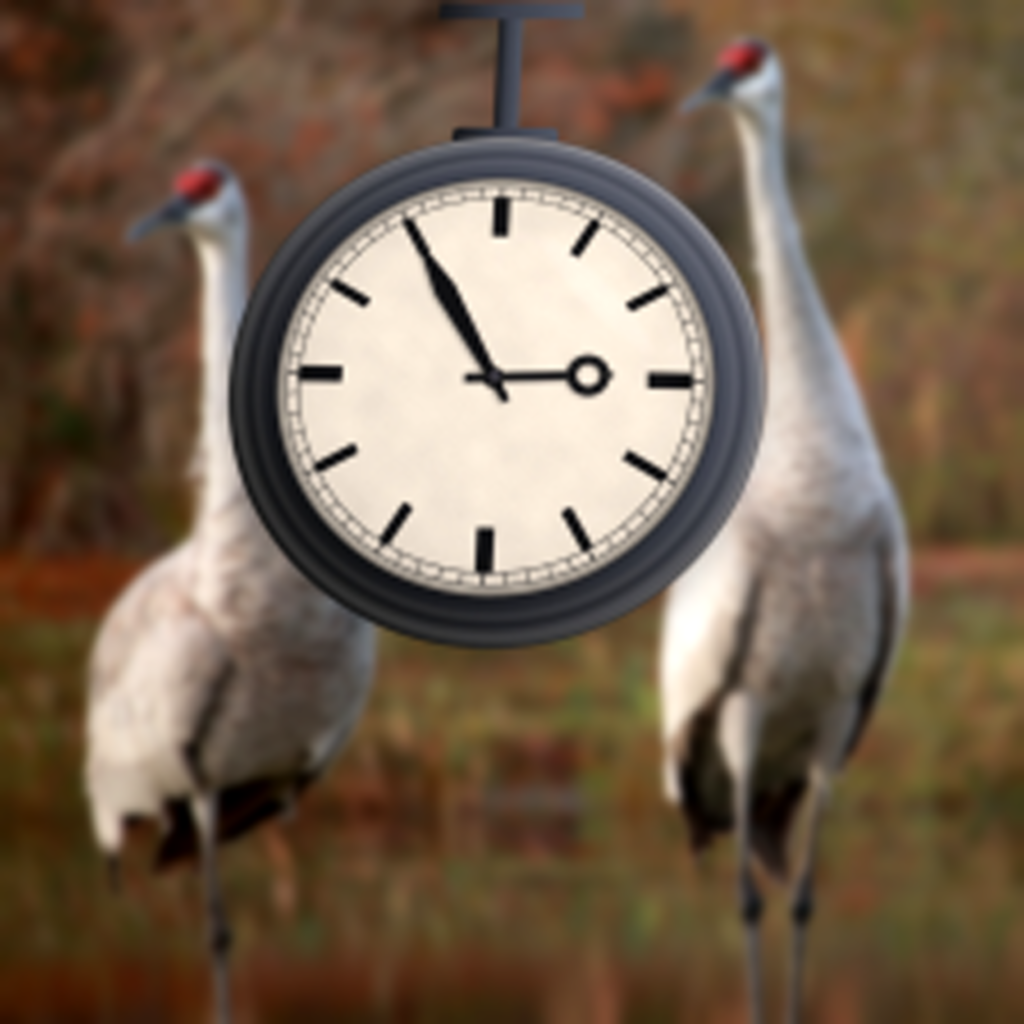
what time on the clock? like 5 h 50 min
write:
2 h 55 min
